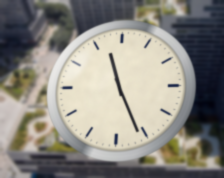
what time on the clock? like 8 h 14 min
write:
11 h 26 min
